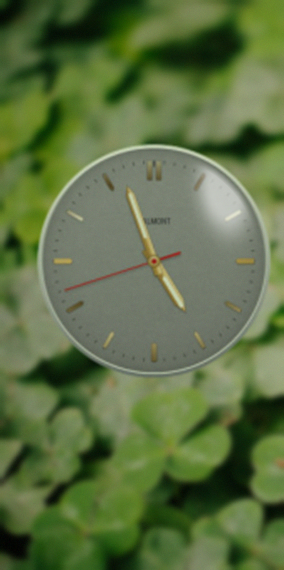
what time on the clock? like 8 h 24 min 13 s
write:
4 h 56 min 42 s
